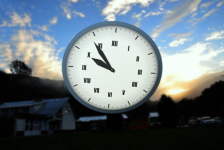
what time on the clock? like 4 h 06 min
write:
9 h 54 min
